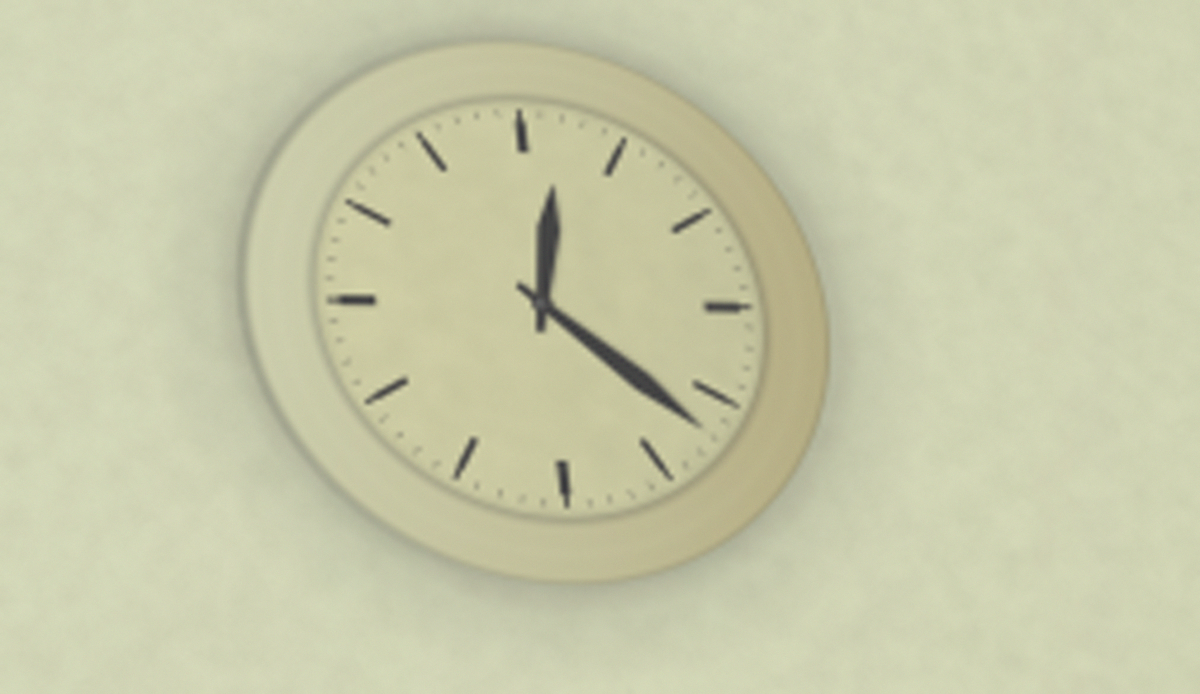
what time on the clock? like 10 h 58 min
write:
12 h 22 min
